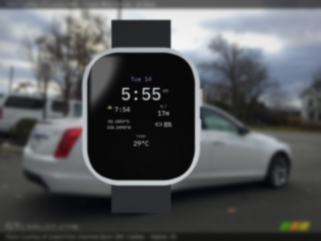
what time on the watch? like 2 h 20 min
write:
5 h 55 min
